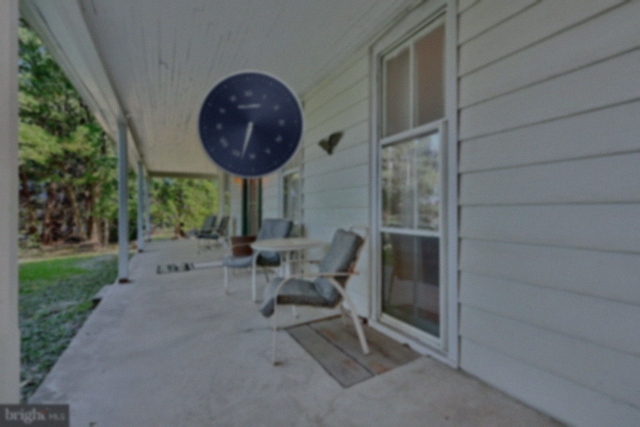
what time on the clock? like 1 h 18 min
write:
6 h 33 min
